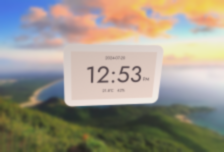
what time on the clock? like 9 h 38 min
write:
12 h 53 min
